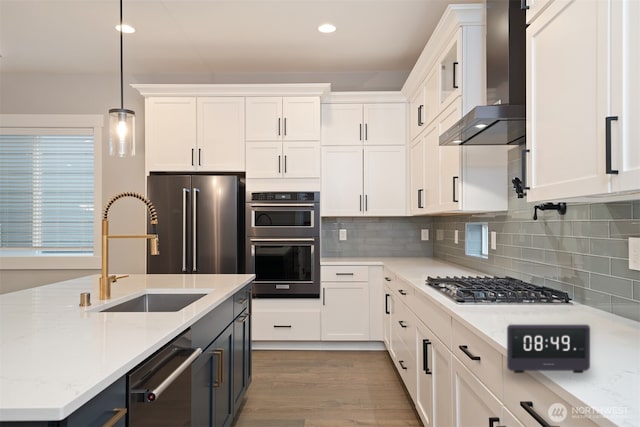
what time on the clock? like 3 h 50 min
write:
8 h 49 min
